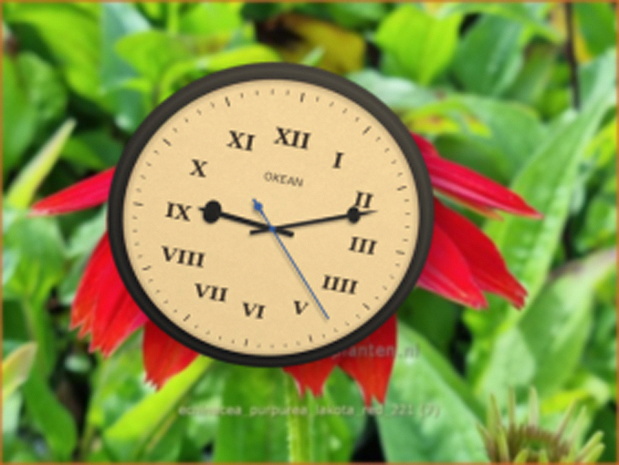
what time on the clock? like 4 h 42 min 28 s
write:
9 h 11 min 23 s
